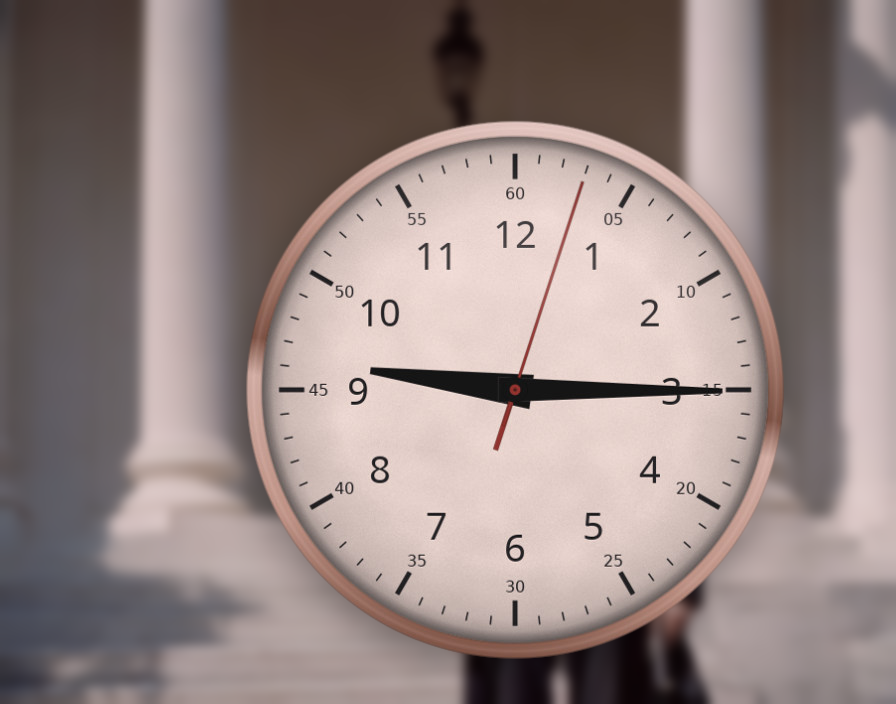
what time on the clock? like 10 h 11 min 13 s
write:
9 h 15 min 03 s
